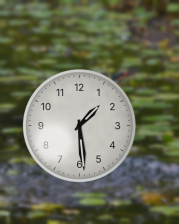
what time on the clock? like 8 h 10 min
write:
1 h 29 min
